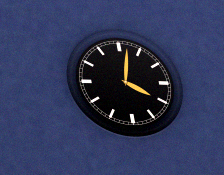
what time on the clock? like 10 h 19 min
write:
4 h 02 min
